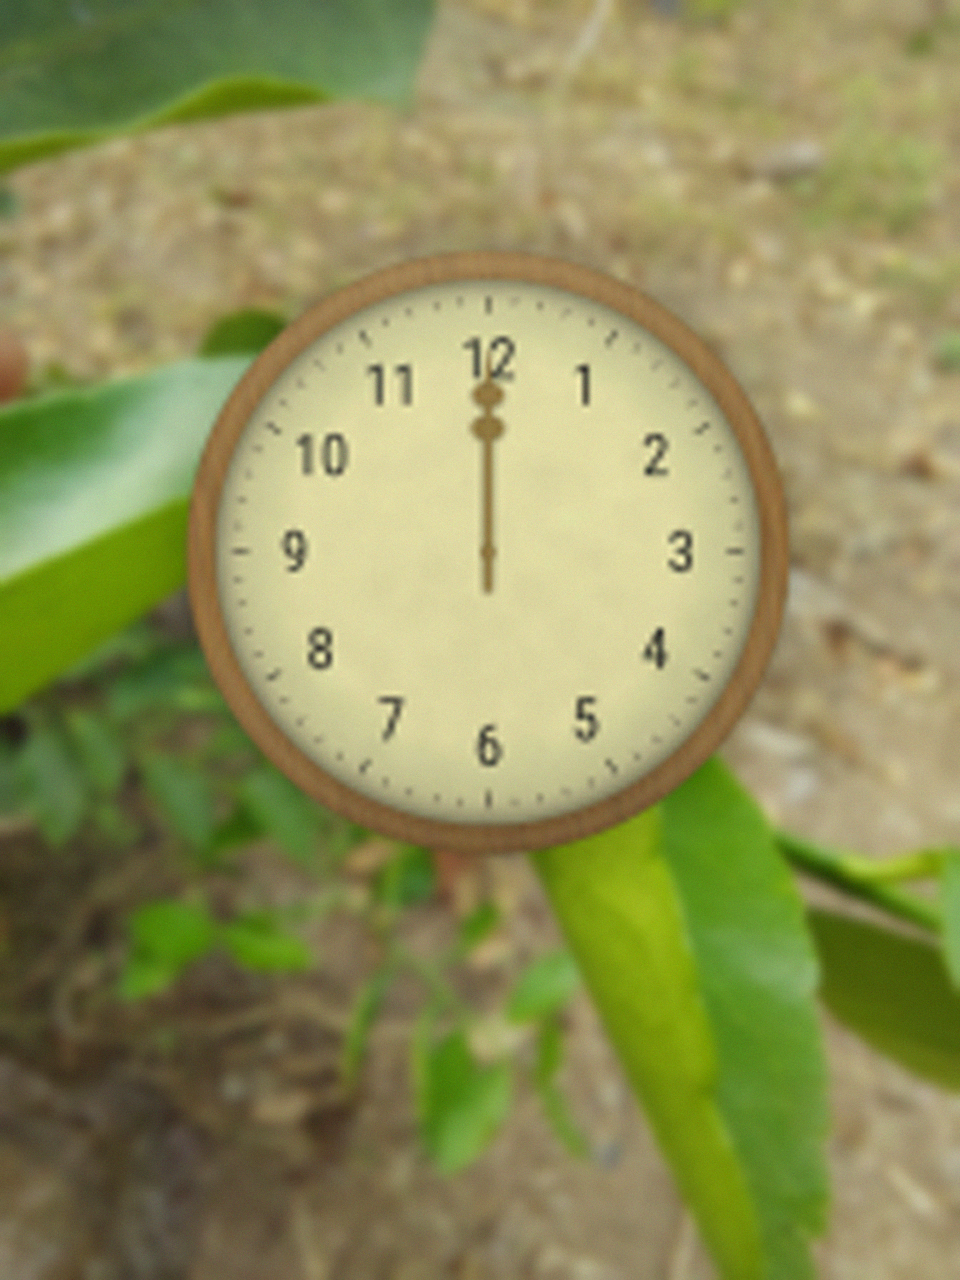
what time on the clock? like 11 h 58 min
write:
12 h 00 min
